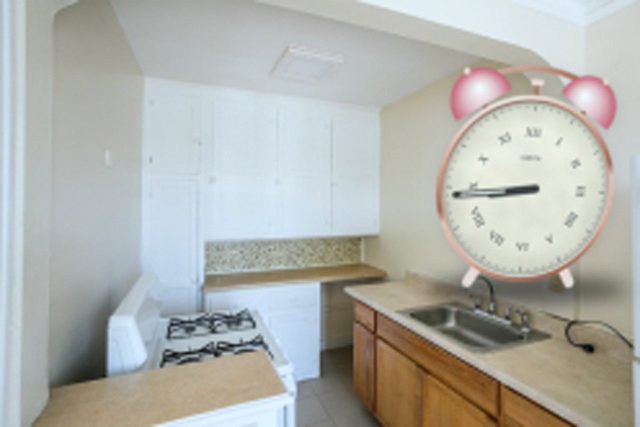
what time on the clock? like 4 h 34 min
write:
8 h 44 min
